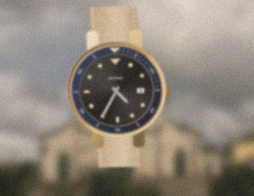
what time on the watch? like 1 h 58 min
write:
4 h 35 min
